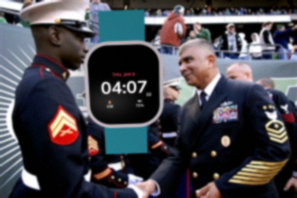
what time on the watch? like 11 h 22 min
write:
4 h 07 min
